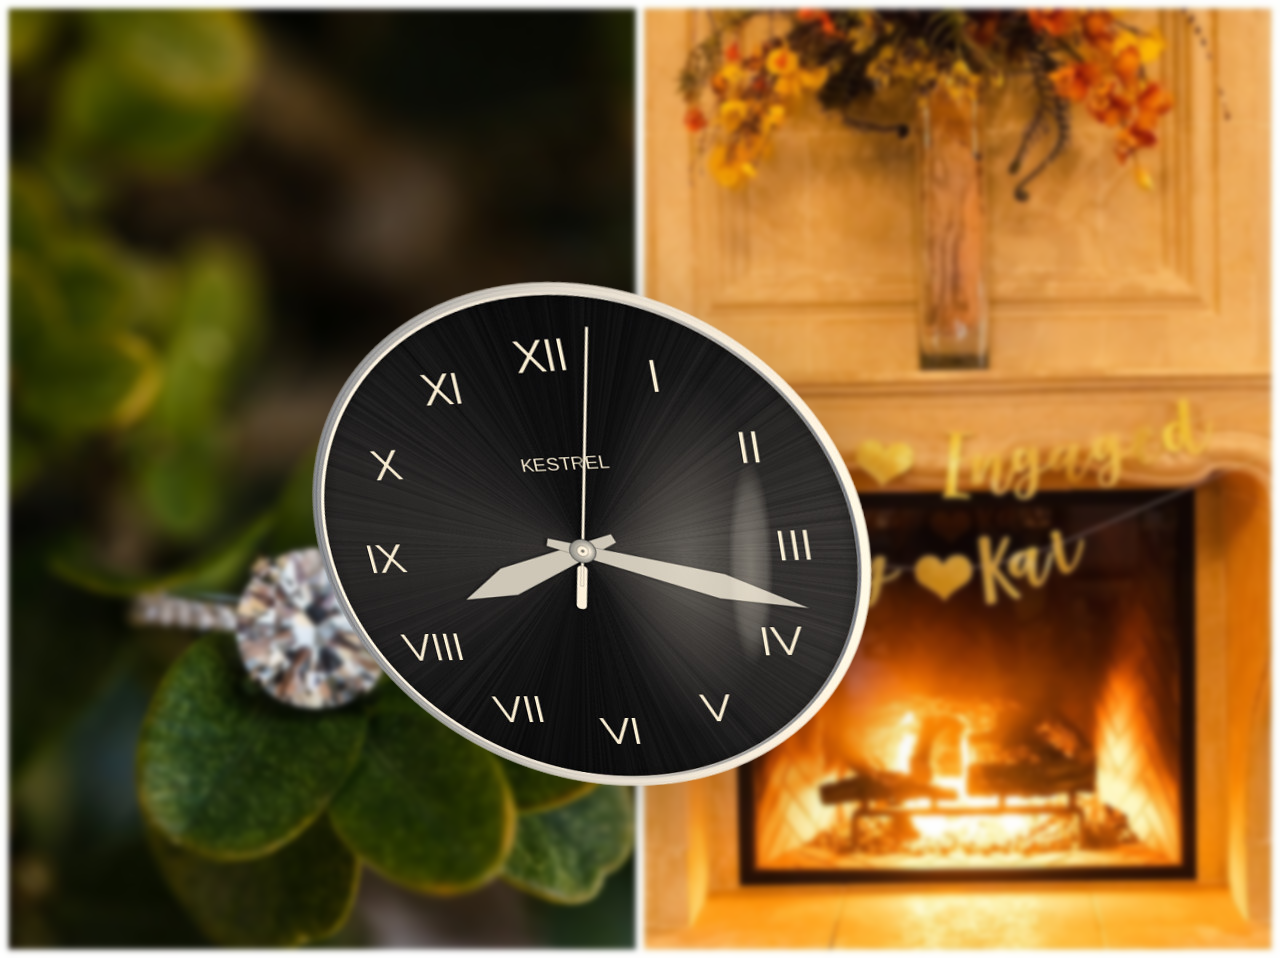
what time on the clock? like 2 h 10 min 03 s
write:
8 h 18 min 02 s
